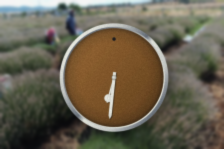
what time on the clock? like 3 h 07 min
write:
6 h 31 min
